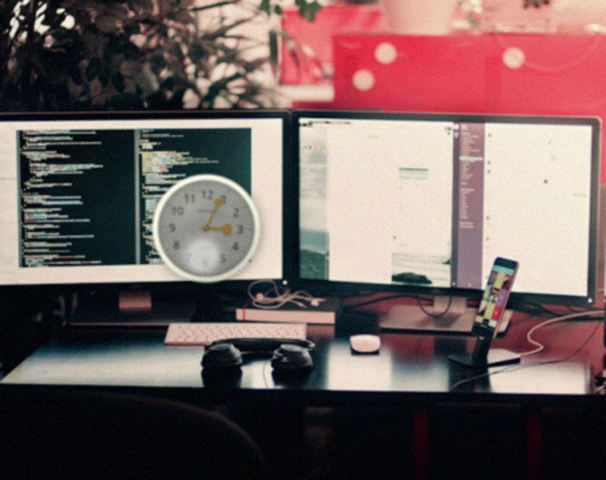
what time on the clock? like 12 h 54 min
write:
3 h 04 min
